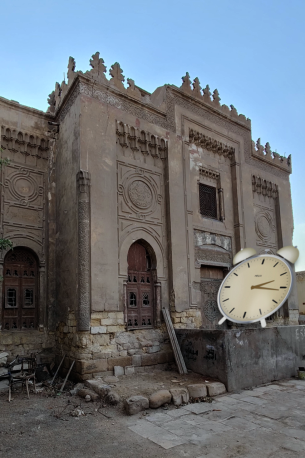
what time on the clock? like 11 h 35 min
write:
2 h 16 min
